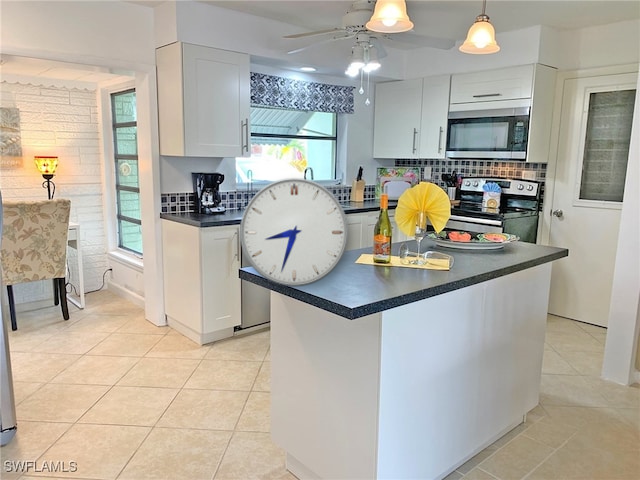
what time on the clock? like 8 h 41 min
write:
8 h 33 min
